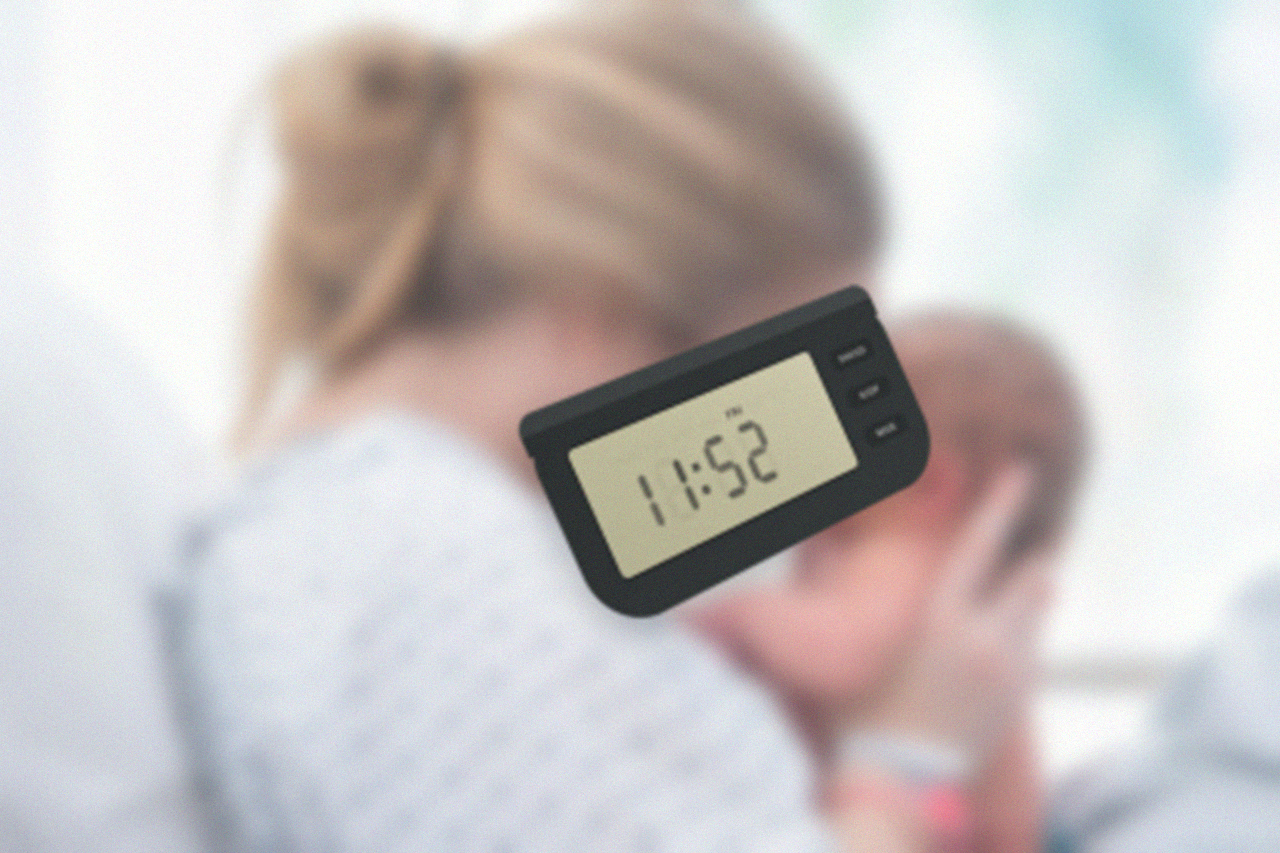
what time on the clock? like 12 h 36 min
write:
11 h 52 min
